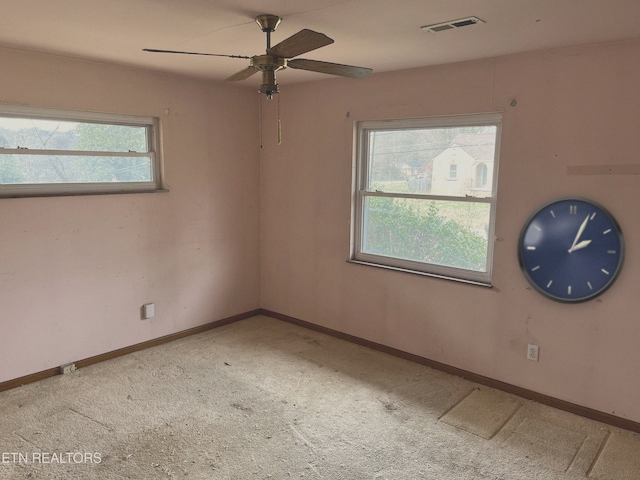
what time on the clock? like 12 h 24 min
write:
2 h 04 min
